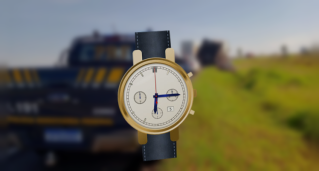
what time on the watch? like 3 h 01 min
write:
6 h 15 min
